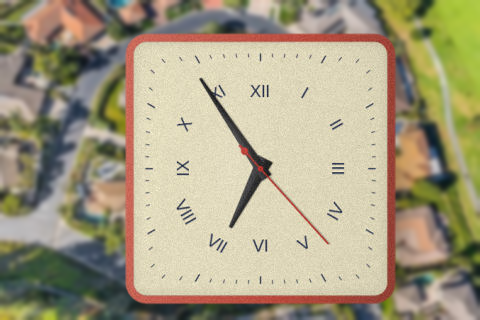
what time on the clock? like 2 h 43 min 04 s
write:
6 h 54 min 23 s
